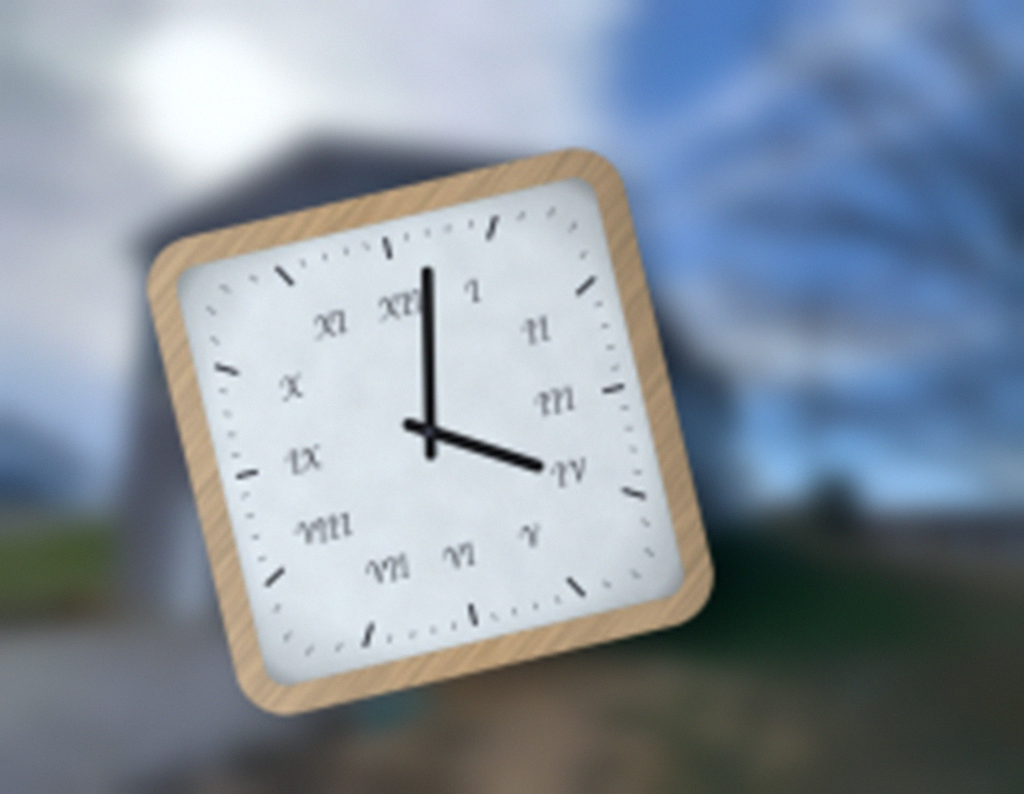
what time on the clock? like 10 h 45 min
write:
4 h 02 min
